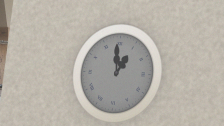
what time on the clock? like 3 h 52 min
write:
12 h 59 min
